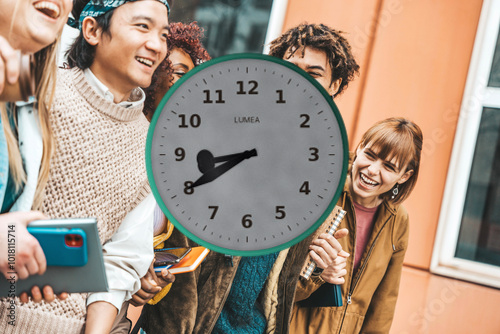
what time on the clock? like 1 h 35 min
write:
8 h 40 min
